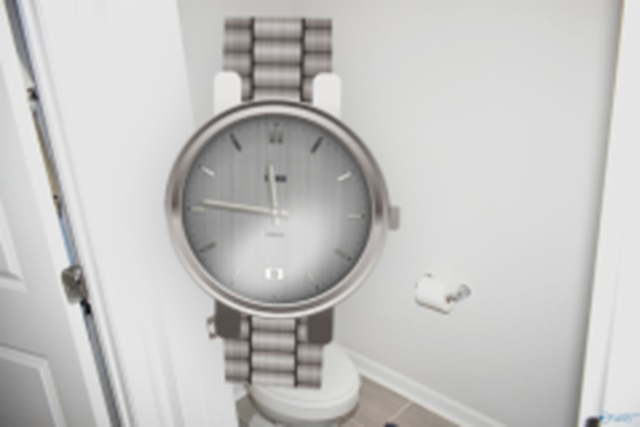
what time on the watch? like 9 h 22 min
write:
11 h 46 min
